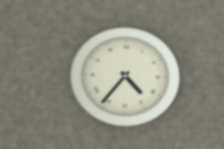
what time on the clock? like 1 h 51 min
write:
4 h 36 min
